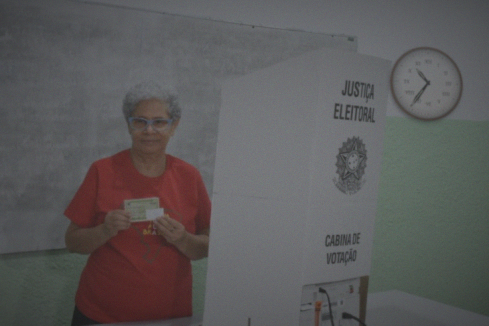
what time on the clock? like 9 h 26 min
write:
10 h 36 min
